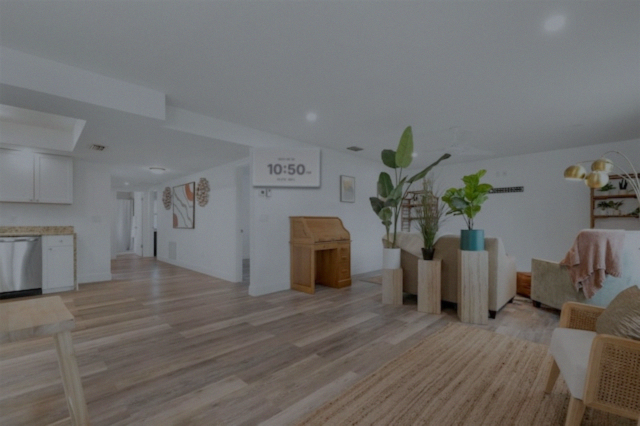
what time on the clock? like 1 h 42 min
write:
10 h 50 min
